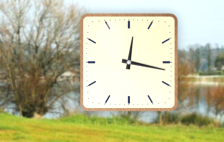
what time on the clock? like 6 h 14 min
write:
12 h 17 min
